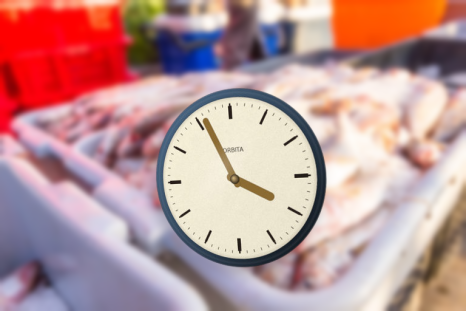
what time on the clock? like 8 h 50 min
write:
3 h 56 min
